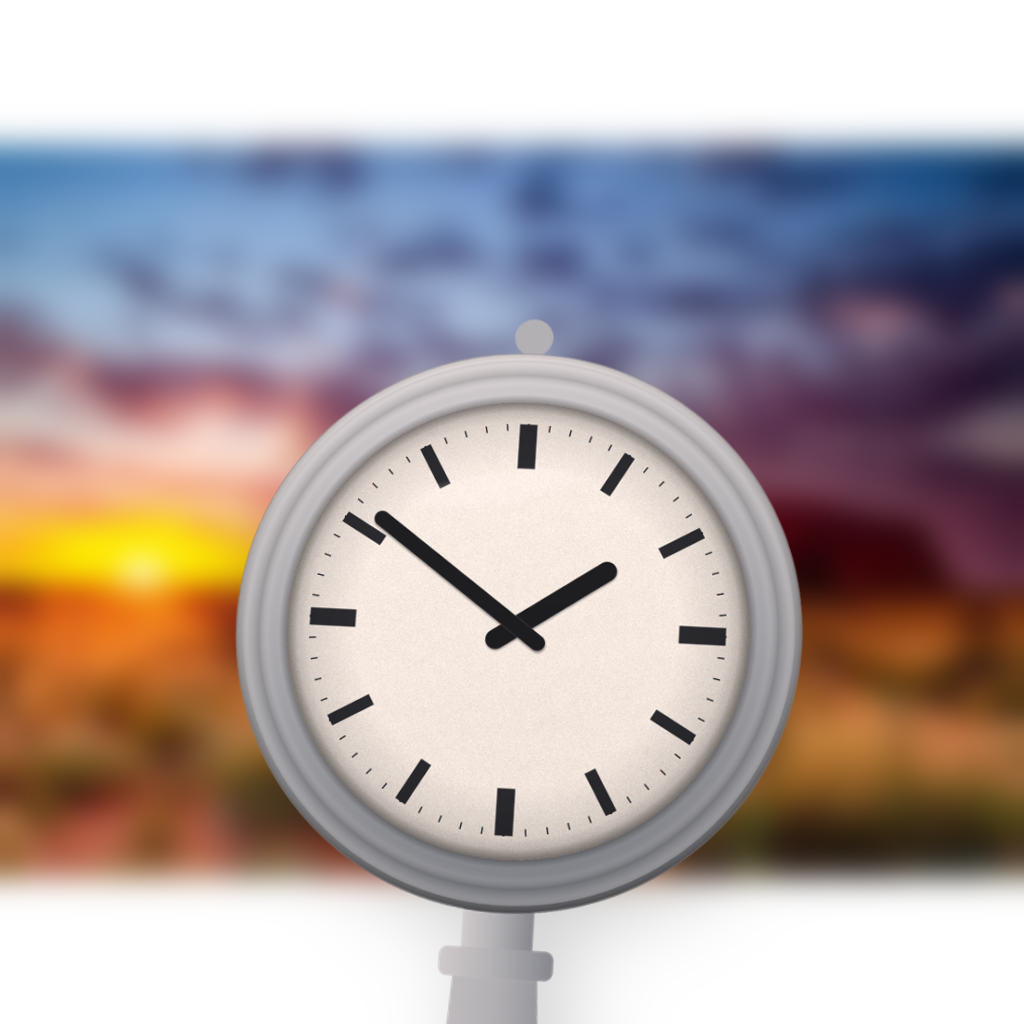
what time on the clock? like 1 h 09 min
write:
1 h 51 min
